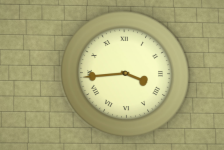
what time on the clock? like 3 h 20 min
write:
3 h 44 min
